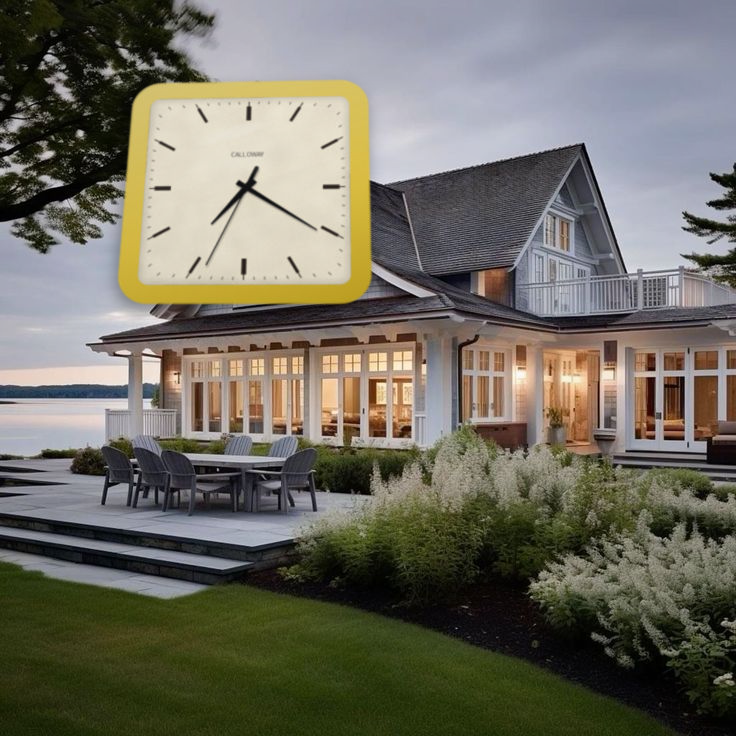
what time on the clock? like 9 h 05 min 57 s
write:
7 h 20 min 34 s
